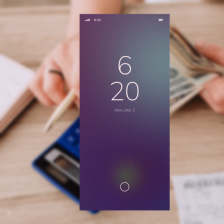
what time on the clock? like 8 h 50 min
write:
6 h 20 min
